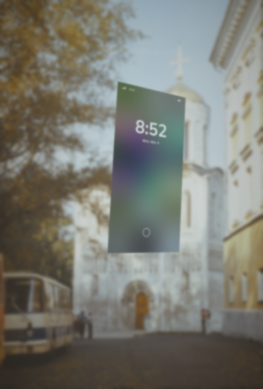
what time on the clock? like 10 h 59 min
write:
8 h 52 min
